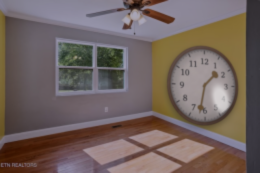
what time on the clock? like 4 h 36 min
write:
1 h 32 min
